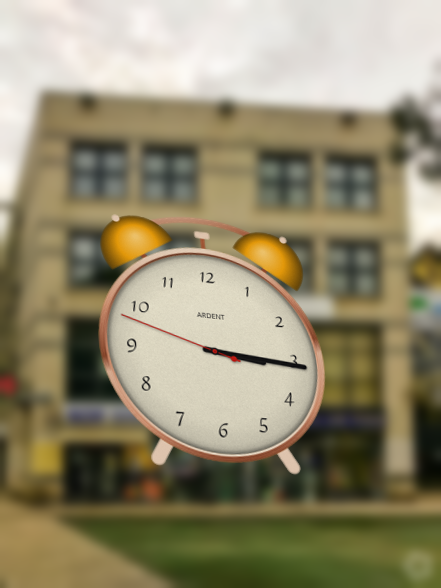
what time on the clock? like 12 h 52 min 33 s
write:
3 h 15 min 48 s
